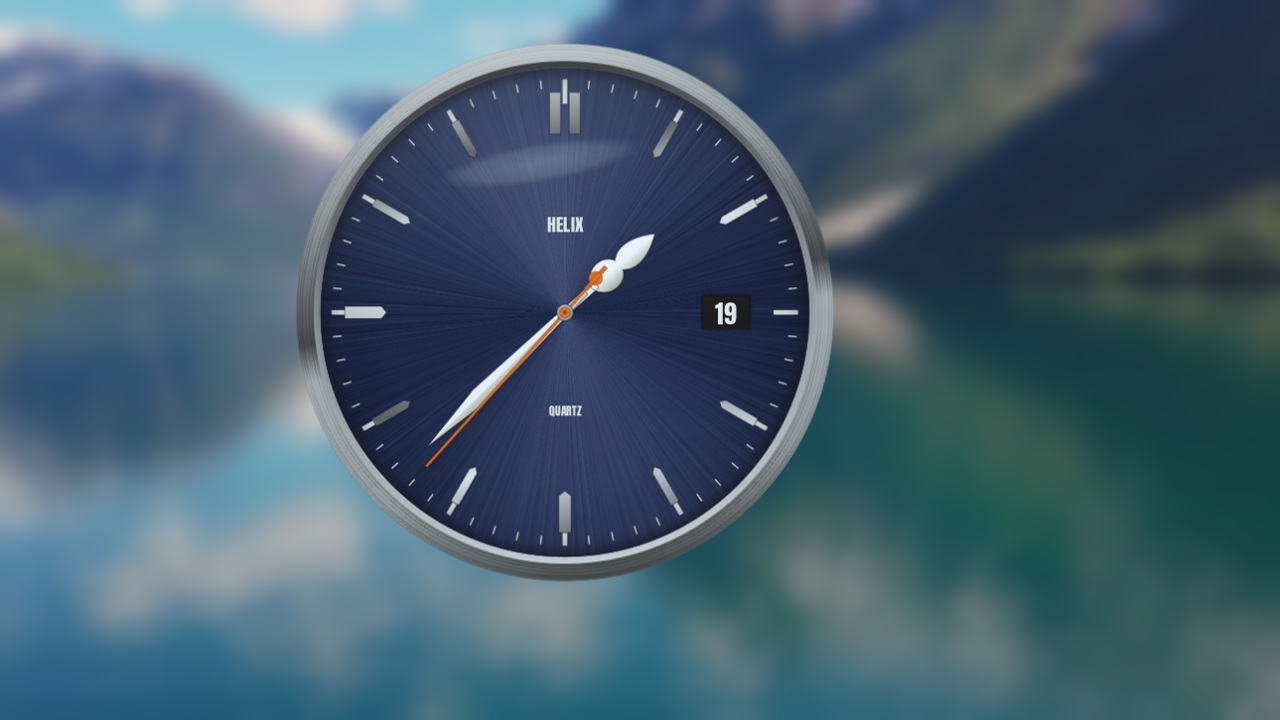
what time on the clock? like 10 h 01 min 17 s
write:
1 h 37 min 37 s
